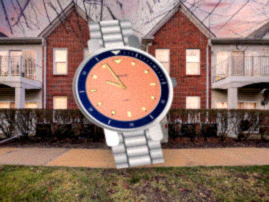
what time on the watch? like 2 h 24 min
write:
9 h 56 min
